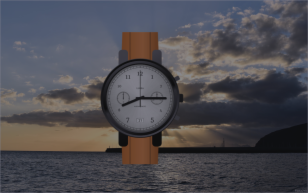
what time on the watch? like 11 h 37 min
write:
8 h 15 min
